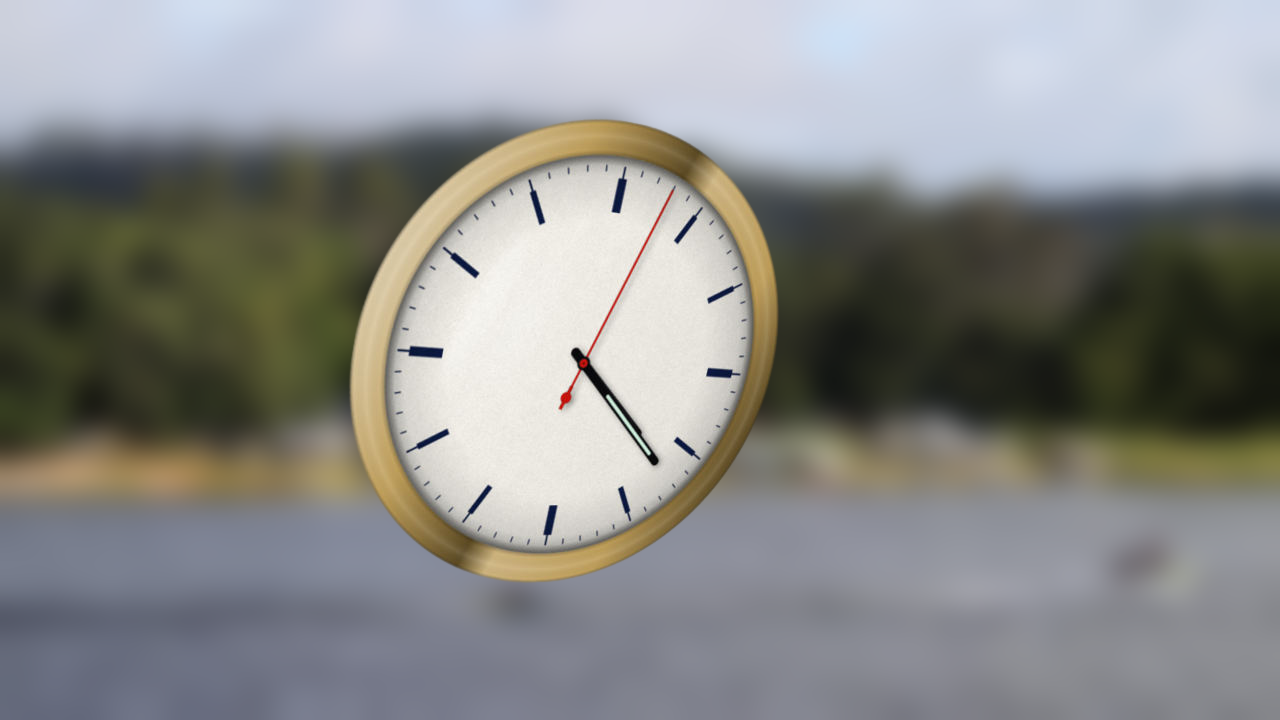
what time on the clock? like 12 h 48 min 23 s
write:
4 h 22 min 03 s
